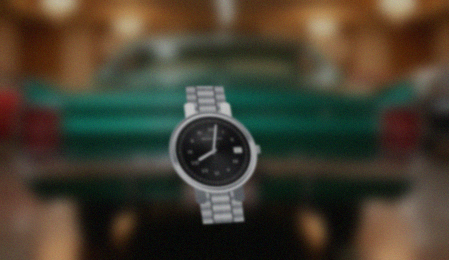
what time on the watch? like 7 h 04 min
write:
8 h 02 min
